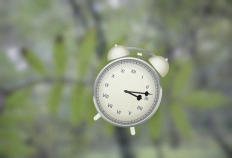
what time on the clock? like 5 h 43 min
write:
3 h 13 min
